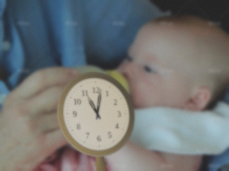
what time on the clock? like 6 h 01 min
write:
11 h 02 min
